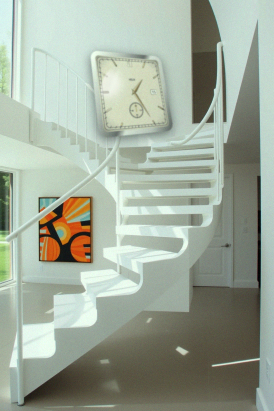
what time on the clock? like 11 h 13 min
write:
1 h 25 min
